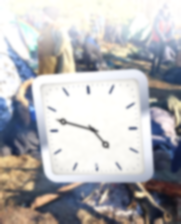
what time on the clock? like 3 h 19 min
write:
4 h 48 min
